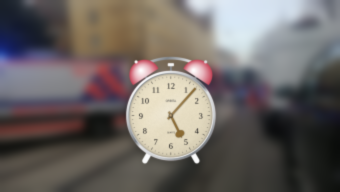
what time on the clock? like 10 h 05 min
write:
5 h 07 min
